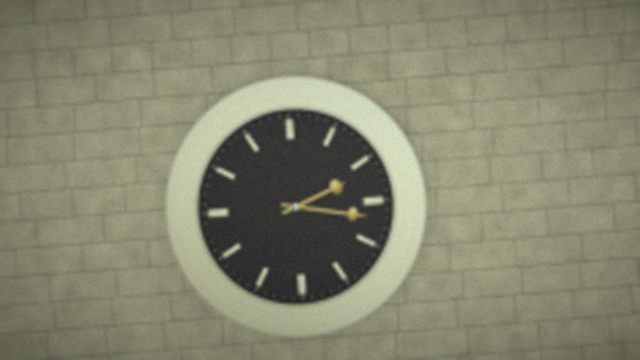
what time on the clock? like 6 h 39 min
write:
2 h 17 min
